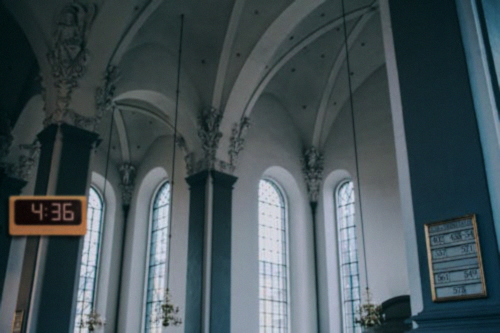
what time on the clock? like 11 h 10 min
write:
4 h 36 min
